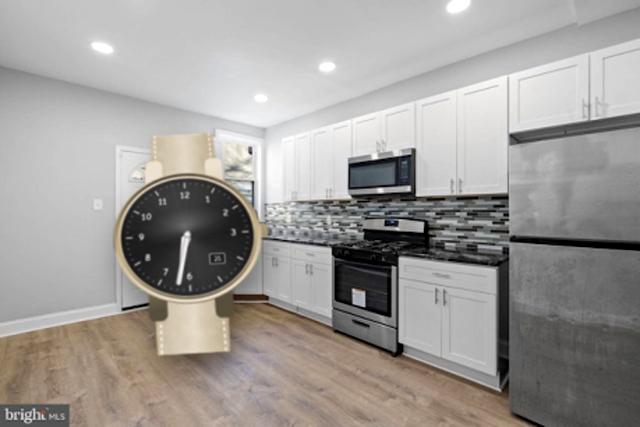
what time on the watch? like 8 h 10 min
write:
6 h 32 min
